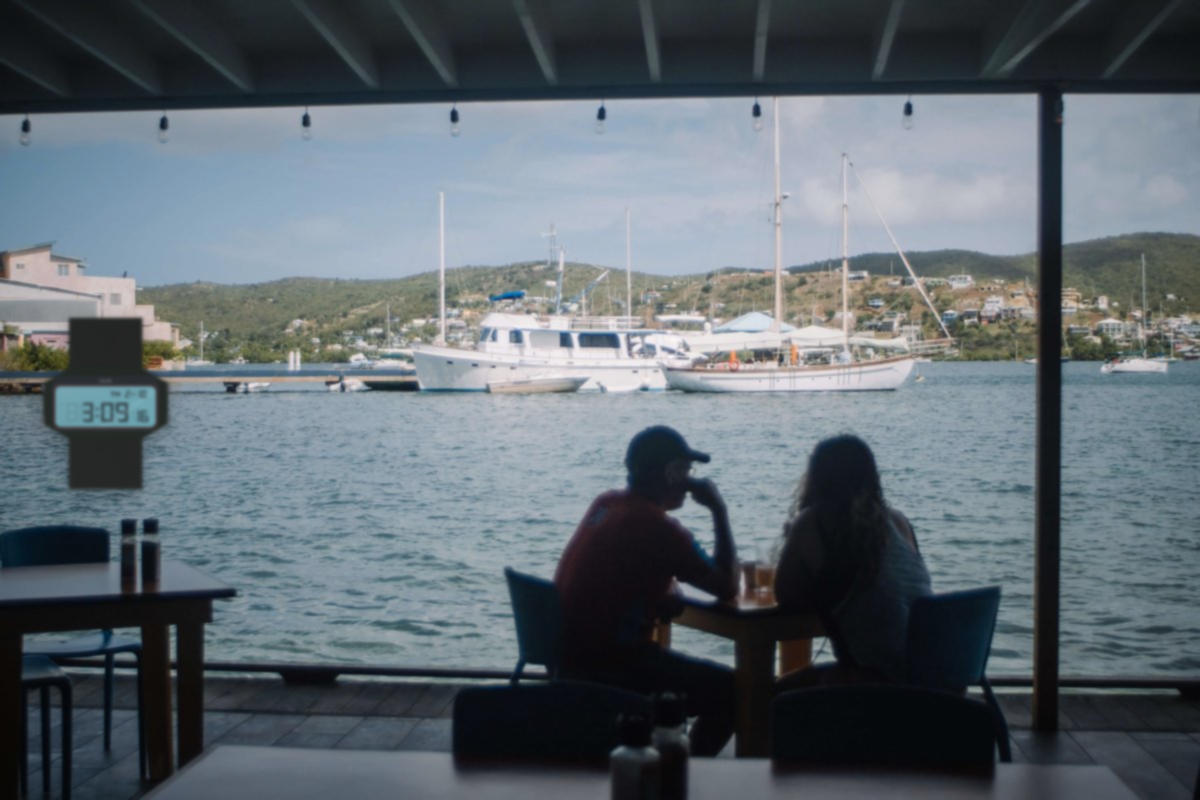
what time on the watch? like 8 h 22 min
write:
3 h 09 min
